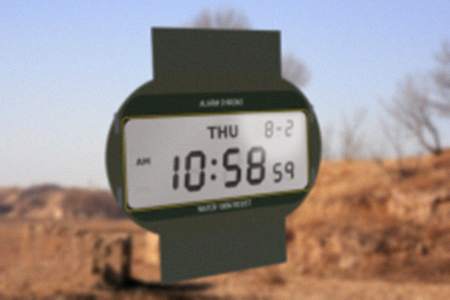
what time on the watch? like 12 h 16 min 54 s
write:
10 h 58 min 59 s
